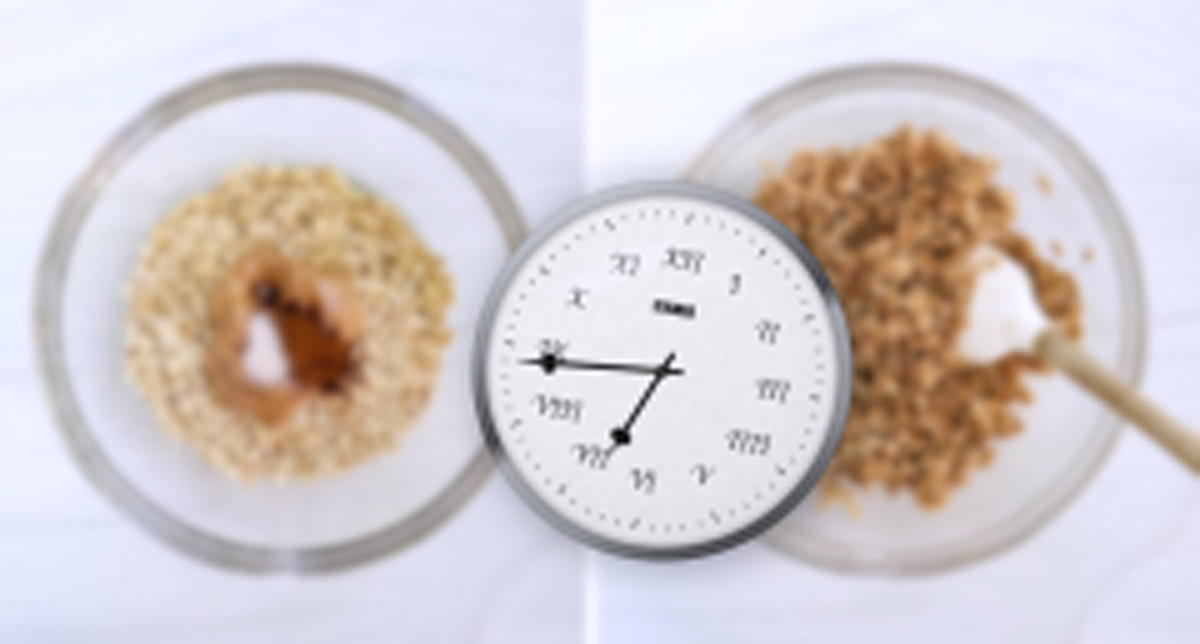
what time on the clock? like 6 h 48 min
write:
6 h 44 min
